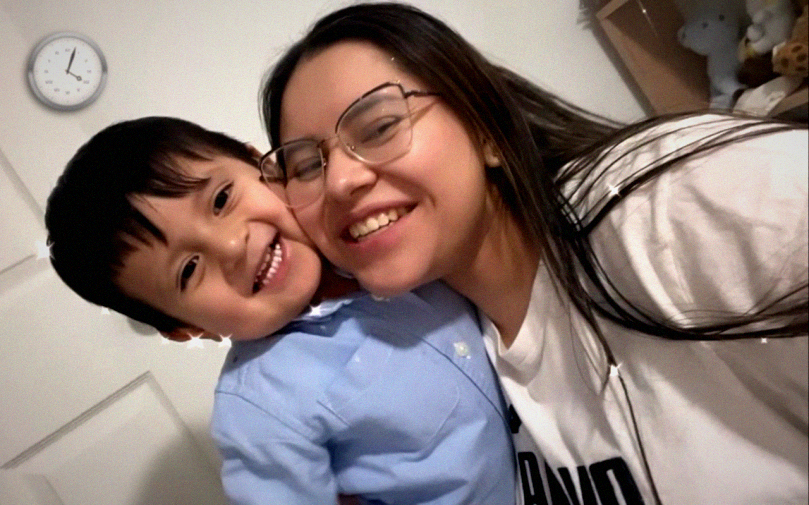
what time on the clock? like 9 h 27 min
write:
4 h 03 min
